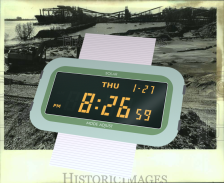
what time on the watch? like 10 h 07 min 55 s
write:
8 h 26 min 59 s
